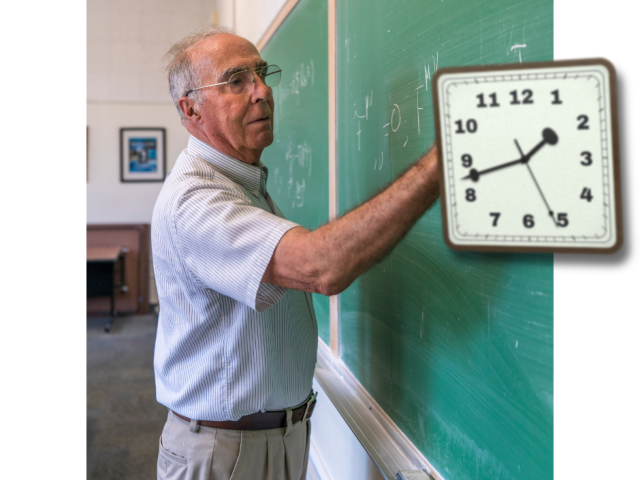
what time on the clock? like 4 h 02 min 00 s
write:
1 h 42 min 26 s
